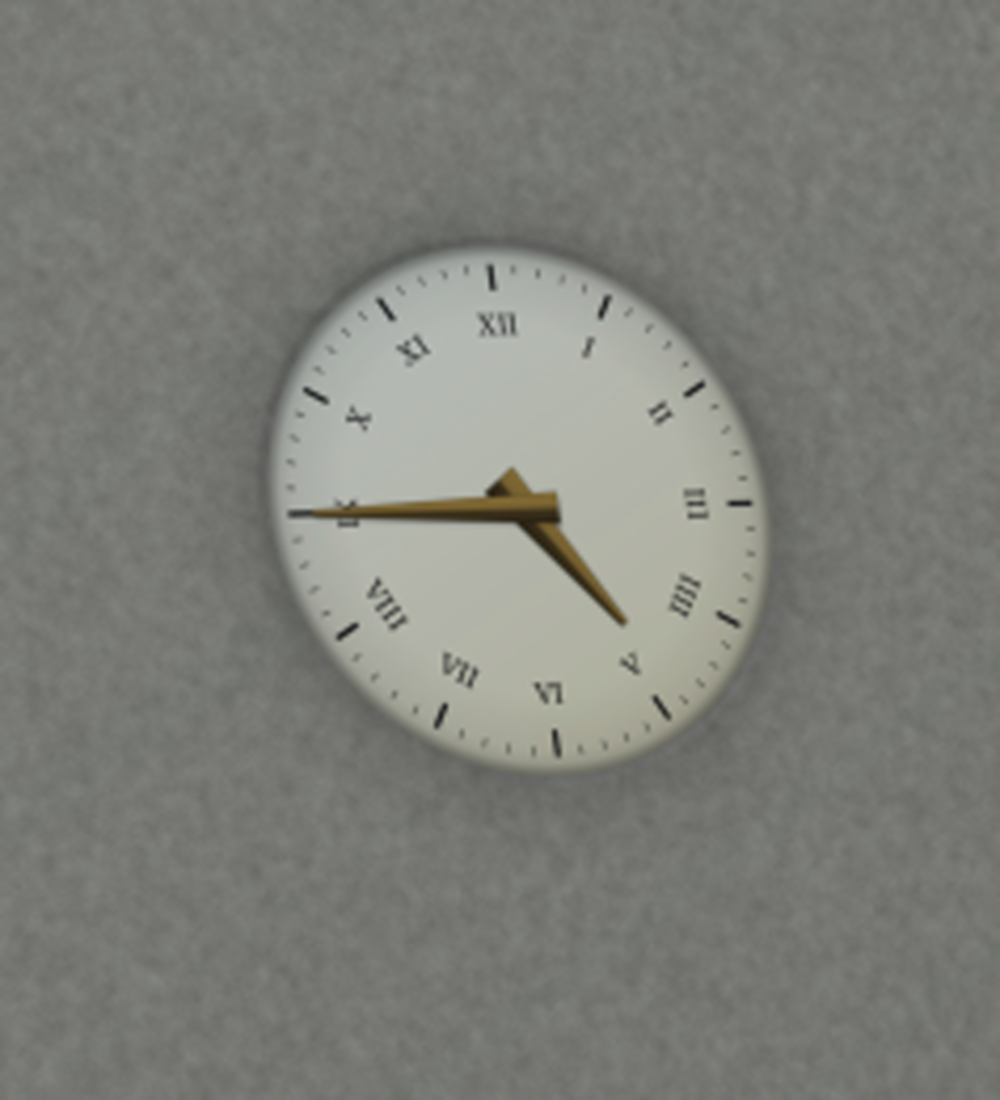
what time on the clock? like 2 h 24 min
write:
4 h 45 min
